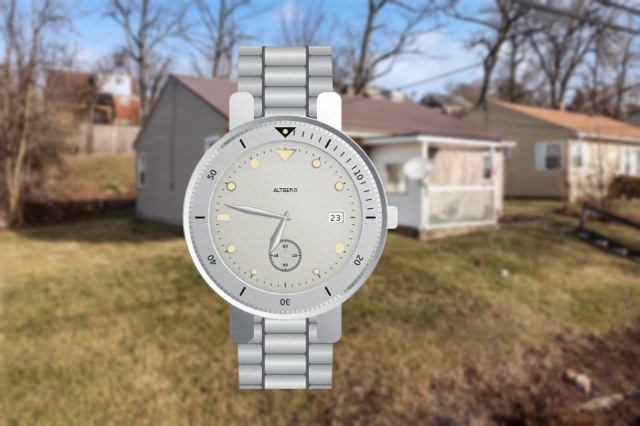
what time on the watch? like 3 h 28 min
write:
6 h 47 min
